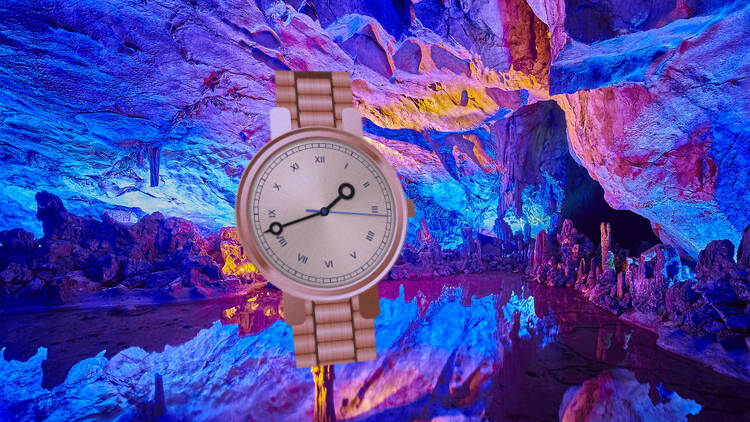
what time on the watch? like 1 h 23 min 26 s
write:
1 h 42 min 16 s
